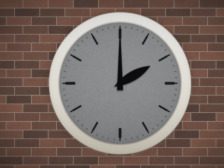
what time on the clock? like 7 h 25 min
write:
2 h 00 min
